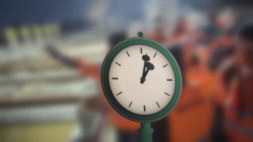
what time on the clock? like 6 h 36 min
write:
1 h 02 min
